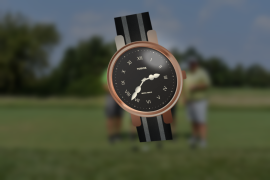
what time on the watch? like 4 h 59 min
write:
2 h 37 min
